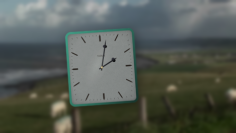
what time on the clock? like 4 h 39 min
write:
2 h 02 min
